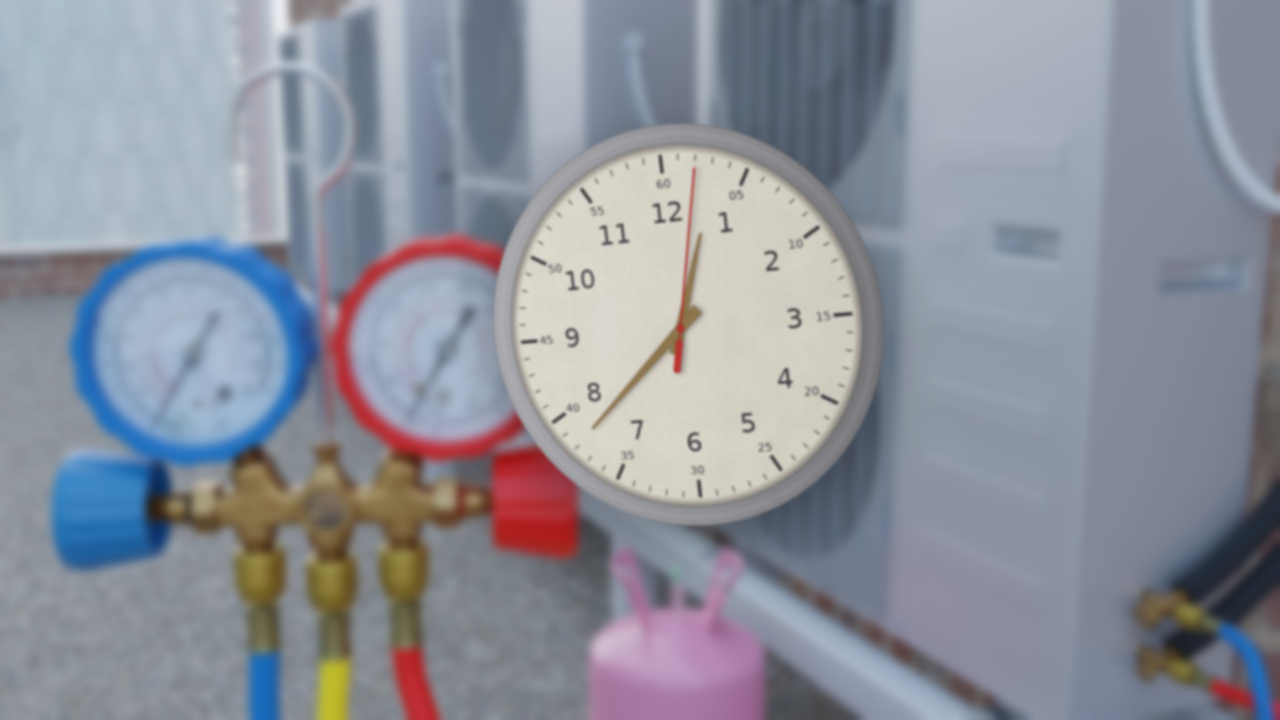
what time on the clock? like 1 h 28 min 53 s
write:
12 h 38 min 02 s
